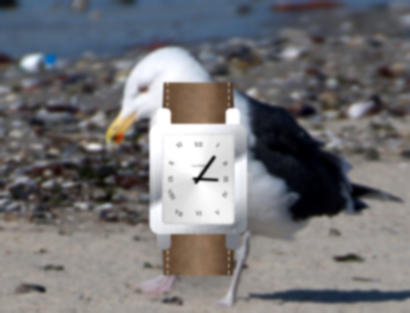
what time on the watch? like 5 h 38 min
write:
3 h 06 min
